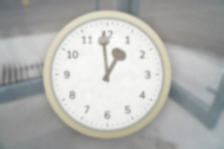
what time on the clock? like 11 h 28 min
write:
12 h 59 min
